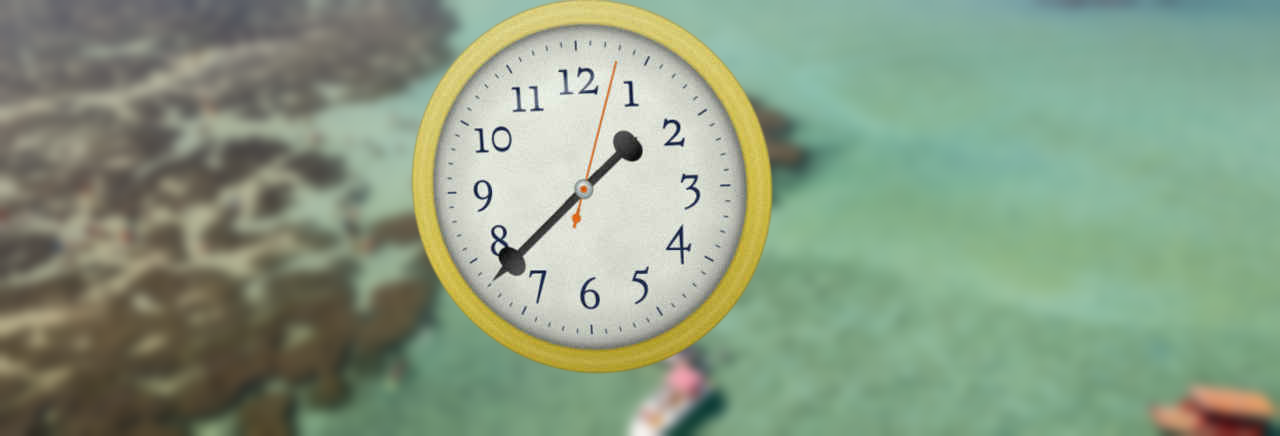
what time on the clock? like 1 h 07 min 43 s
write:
1 h 38 min 03 s
